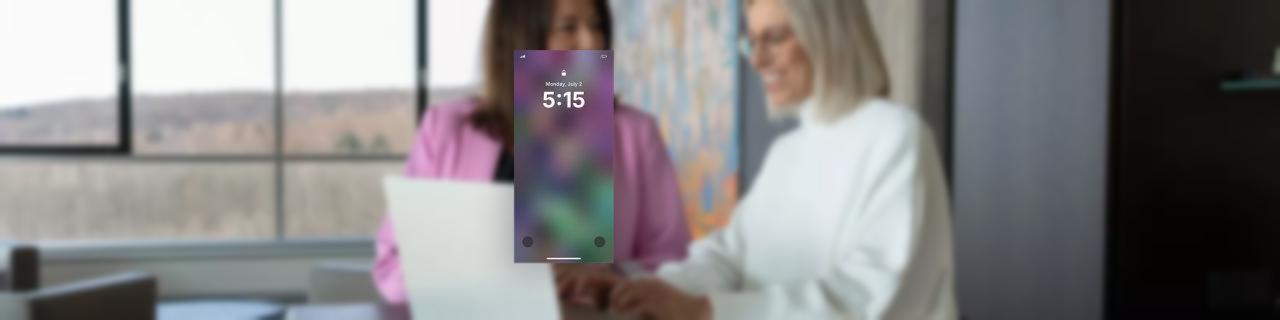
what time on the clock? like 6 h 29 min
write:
5 h 15 min
